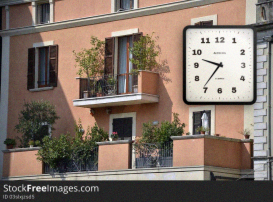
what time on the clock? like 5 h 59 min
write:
9 h 36 min
